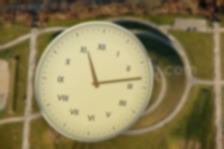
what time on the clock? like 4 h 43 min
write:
11 h 13 min
